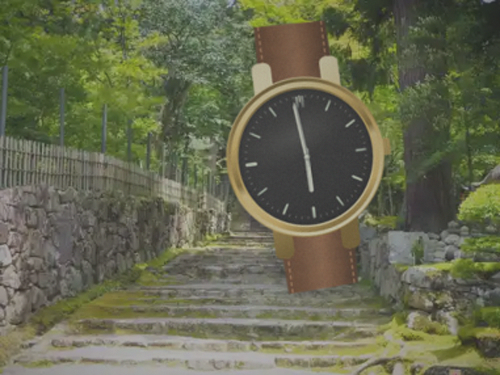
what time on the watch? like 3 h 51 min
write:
5 h 59 min
